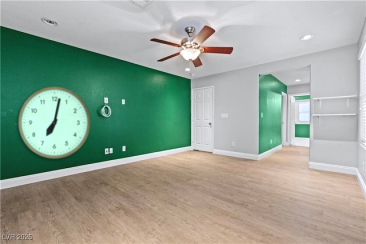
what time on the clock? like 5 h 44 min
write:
7 h 02 min
